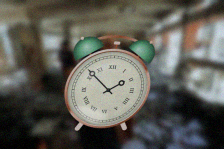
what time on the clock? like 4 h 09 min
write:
1 h 52 min
